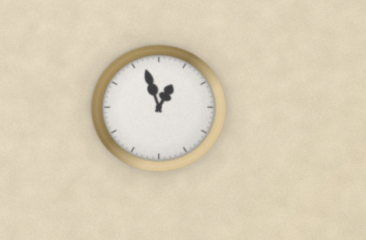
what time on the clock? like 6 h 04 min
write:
12 h 57 min
